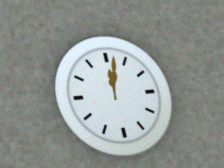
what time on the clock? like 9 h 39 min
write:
12 h 02 min
